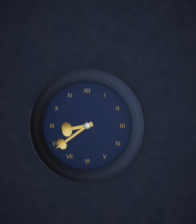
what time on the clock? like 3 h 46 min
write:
8 h 39 min
